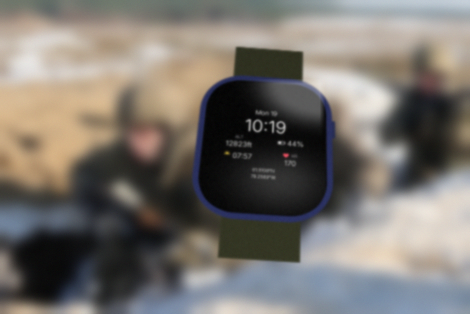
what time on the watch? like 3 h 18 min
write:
10 h 19 min
